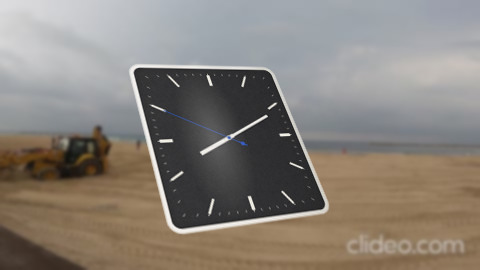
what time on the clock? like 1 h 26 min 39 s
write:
8 h 10 min 50 s
